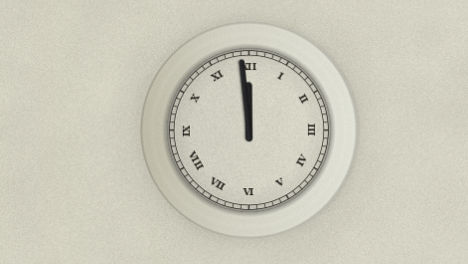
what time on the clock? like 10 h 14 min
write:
11 h 59 min
